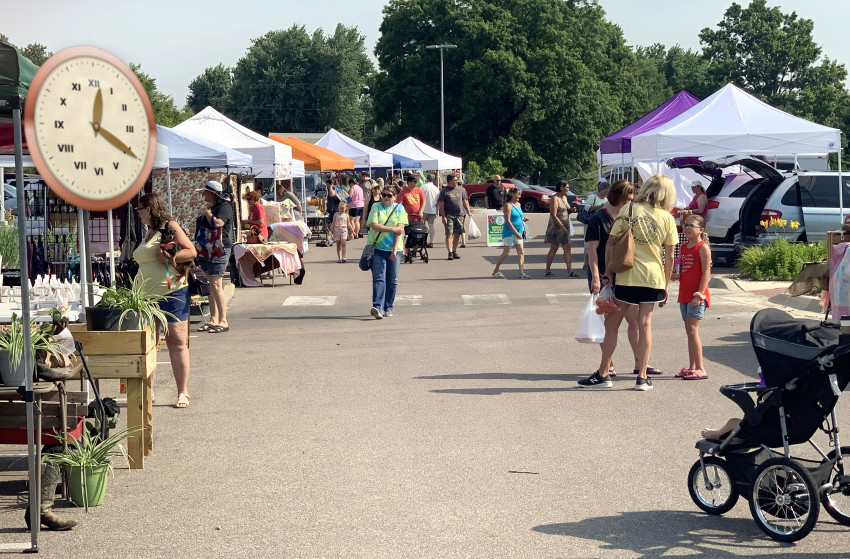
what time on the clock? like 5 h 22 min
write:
12 h 20 min
